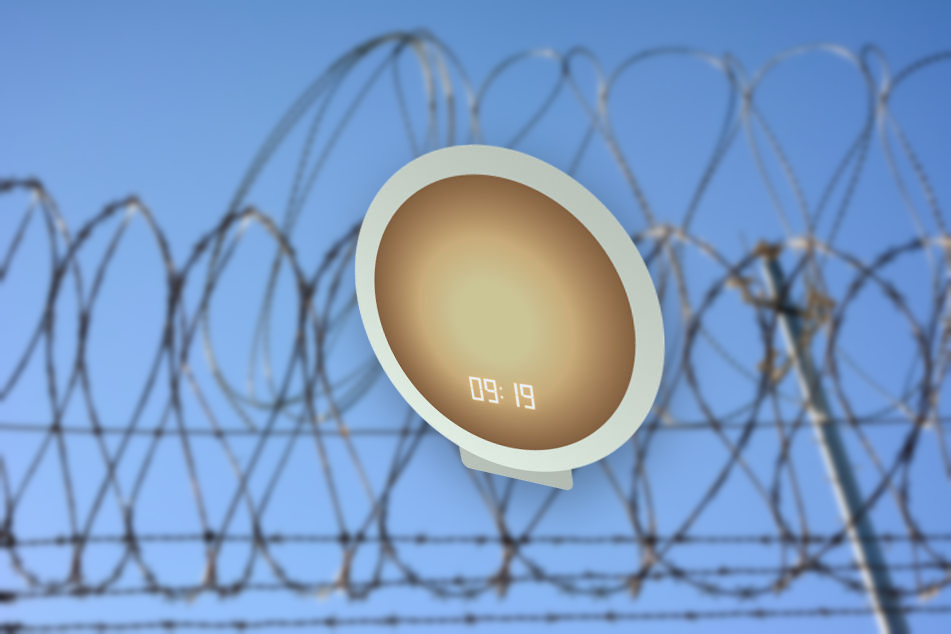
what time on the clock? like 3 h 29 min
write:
9 h 19 min
